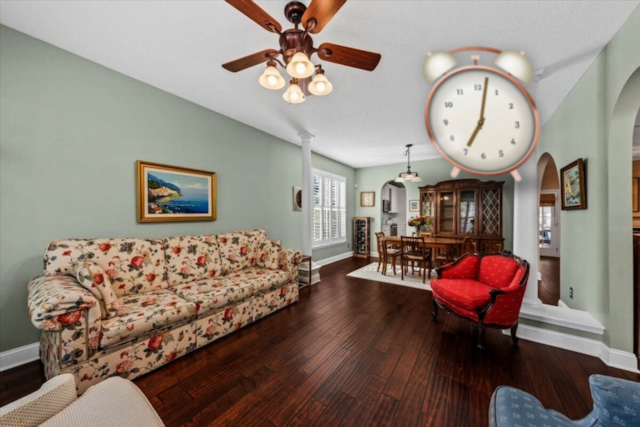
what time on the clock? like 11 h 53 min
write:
7 h 02 min
